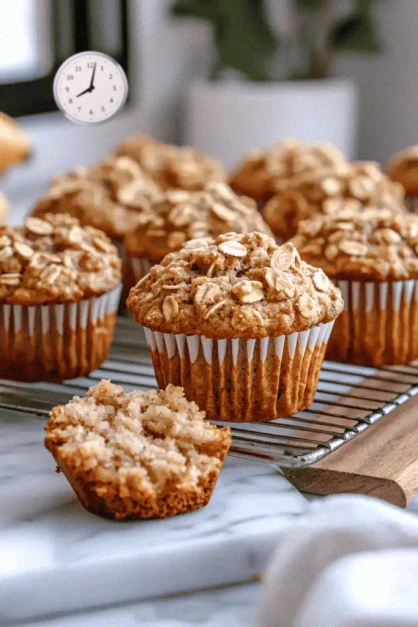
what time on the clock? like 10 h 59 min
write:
8 h 02 min
